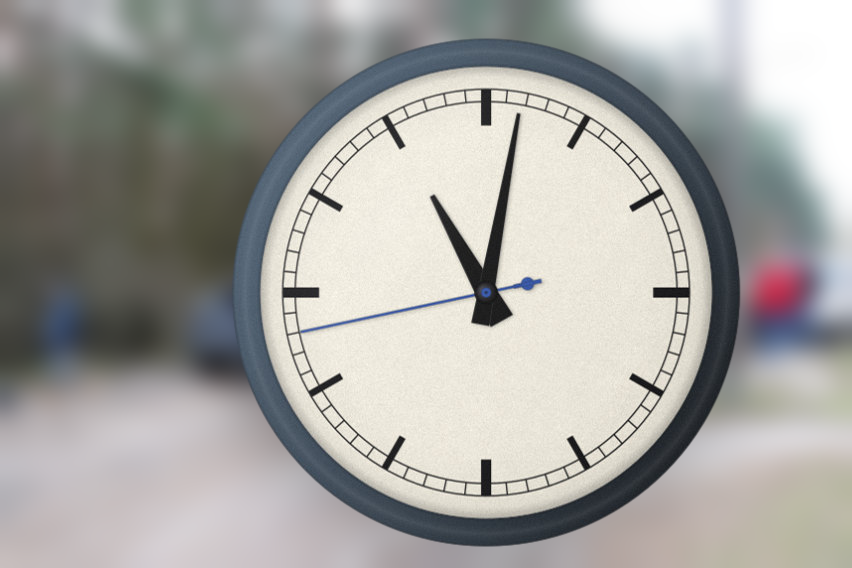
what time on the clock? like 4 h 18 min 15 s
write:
11 h 01 min 43 s
